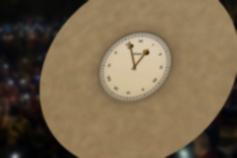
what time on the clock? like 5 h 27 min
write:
12 h 56 min
